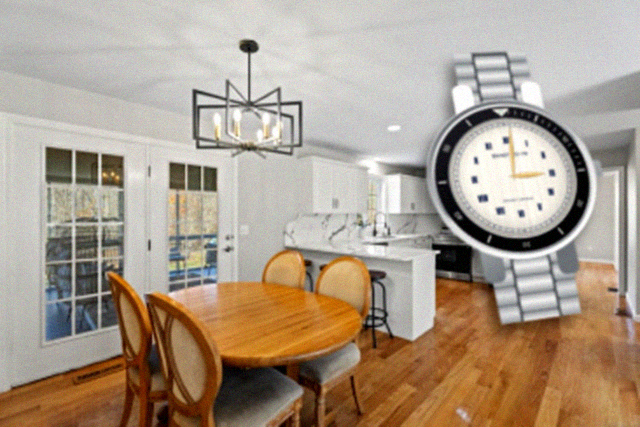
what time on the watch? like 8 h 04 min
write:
3 h 01 min
